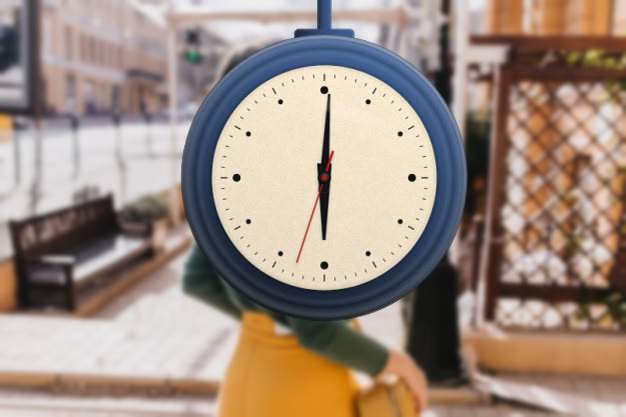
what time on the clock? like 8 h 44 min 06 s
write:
6 h 00 min 33 s
